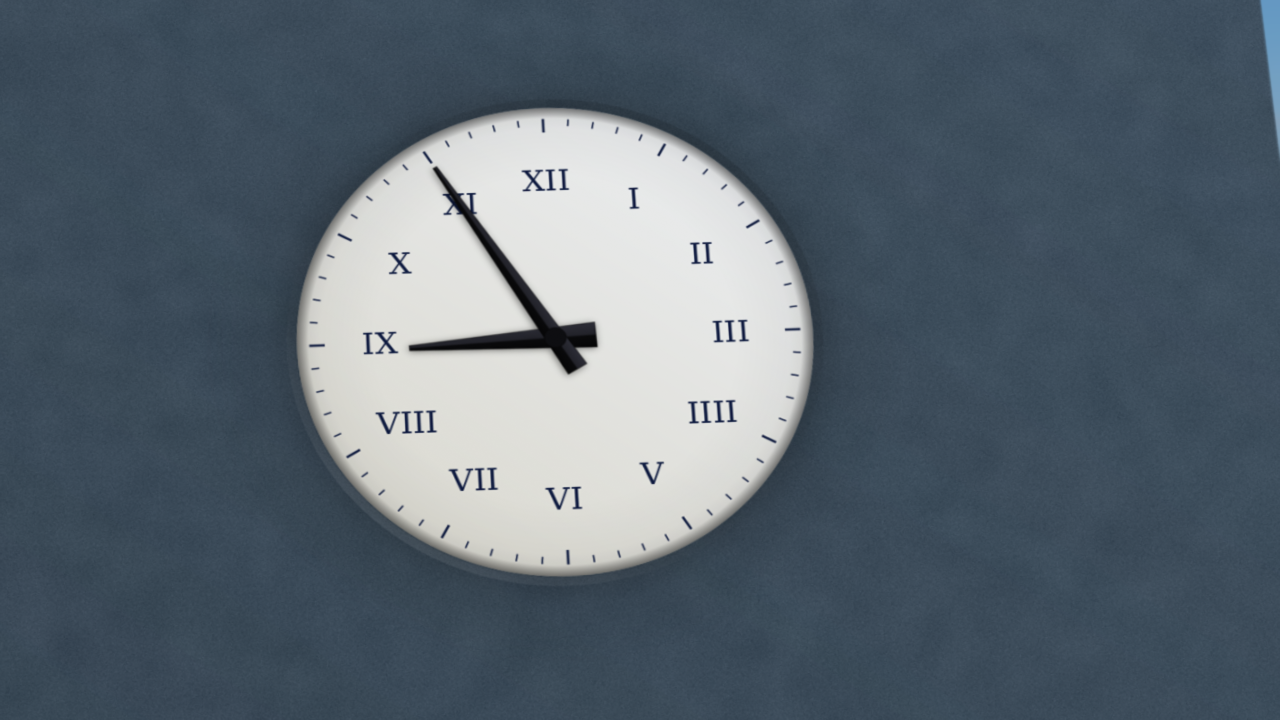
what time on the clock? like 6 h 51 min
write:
8 h 55 min
